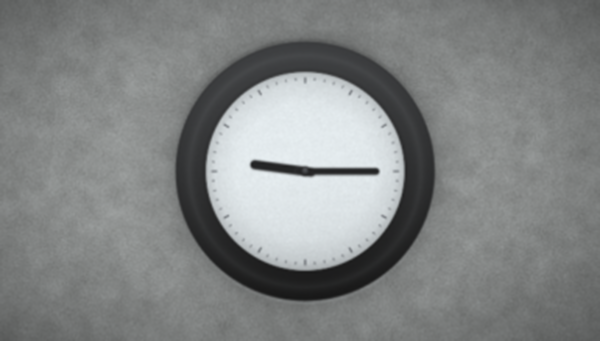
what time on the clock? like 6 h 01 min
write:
9 h 15 min
